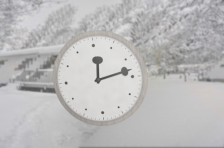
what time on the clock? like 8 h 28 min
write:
12 h 13 min
